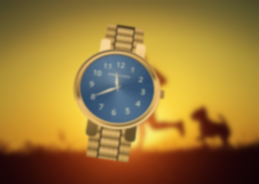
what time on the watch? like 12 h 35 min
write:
11 h 40 min
